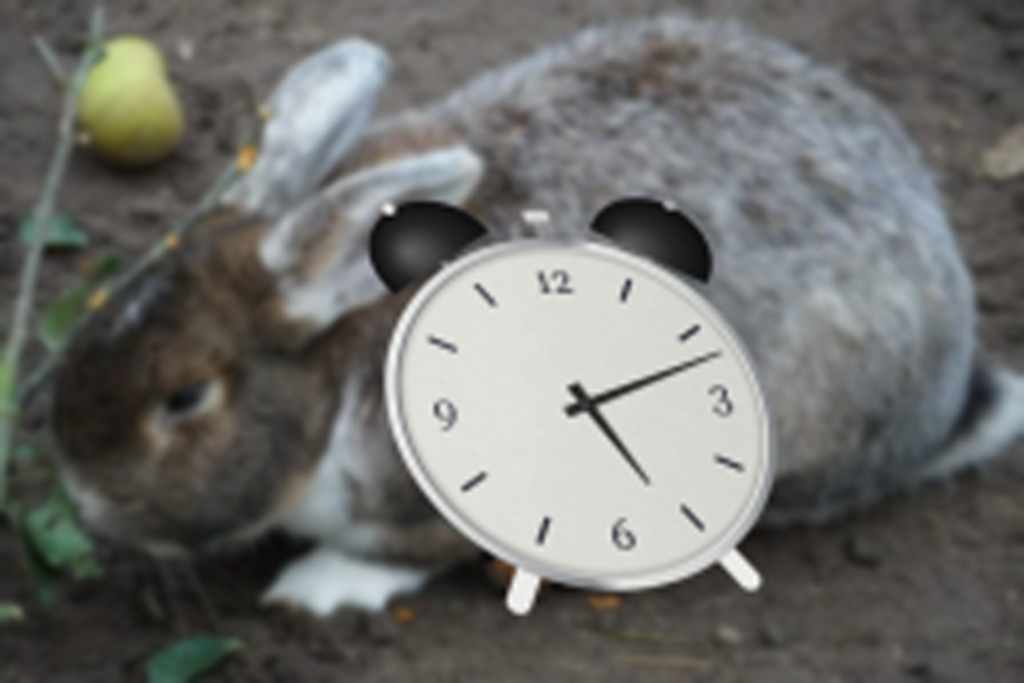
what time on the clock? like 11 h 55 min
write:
5 h 12 min
